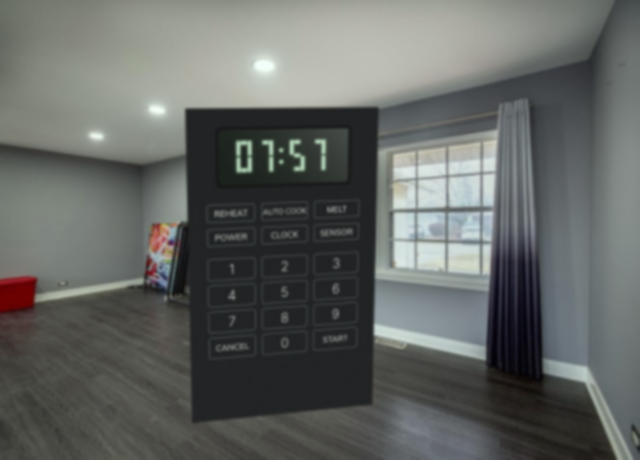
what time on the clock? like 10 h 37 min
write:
7 h 57 min
